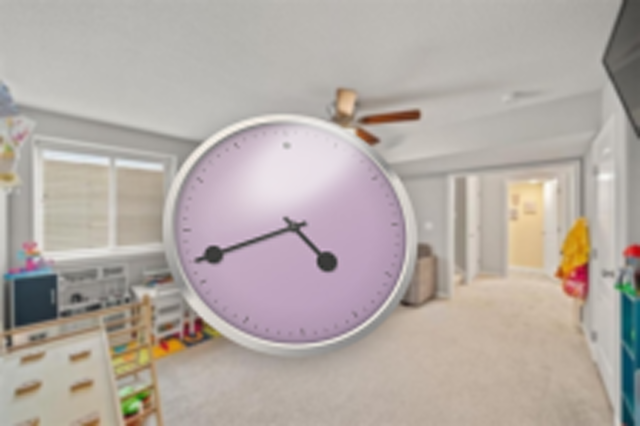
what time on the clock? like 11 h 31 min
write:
4 h 42 min
